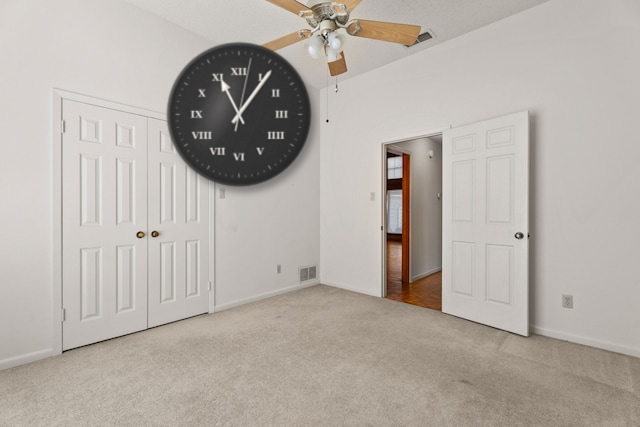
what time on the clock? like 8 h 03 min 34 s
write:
11 h 06 min 02 s
